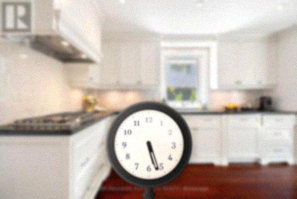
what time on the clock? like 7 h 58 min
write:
5 h 27 min
